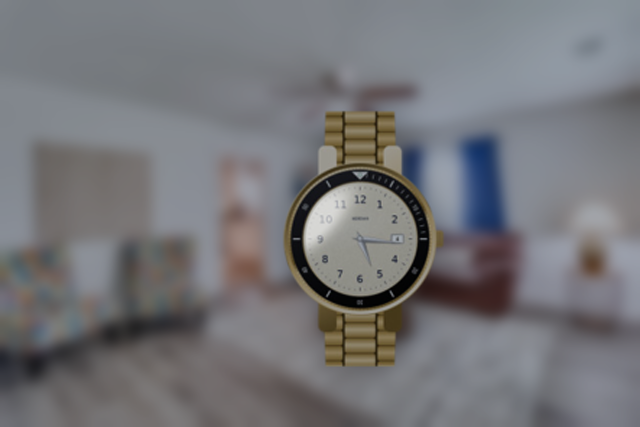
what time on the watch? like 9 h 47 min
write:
5 h 16 min
